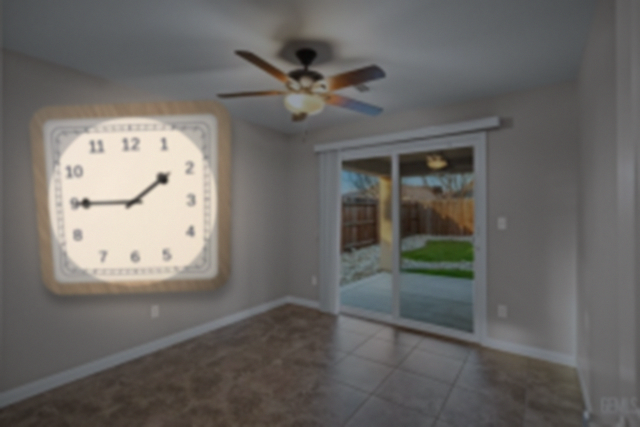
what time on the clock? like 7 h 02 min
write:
1 h 45 min
